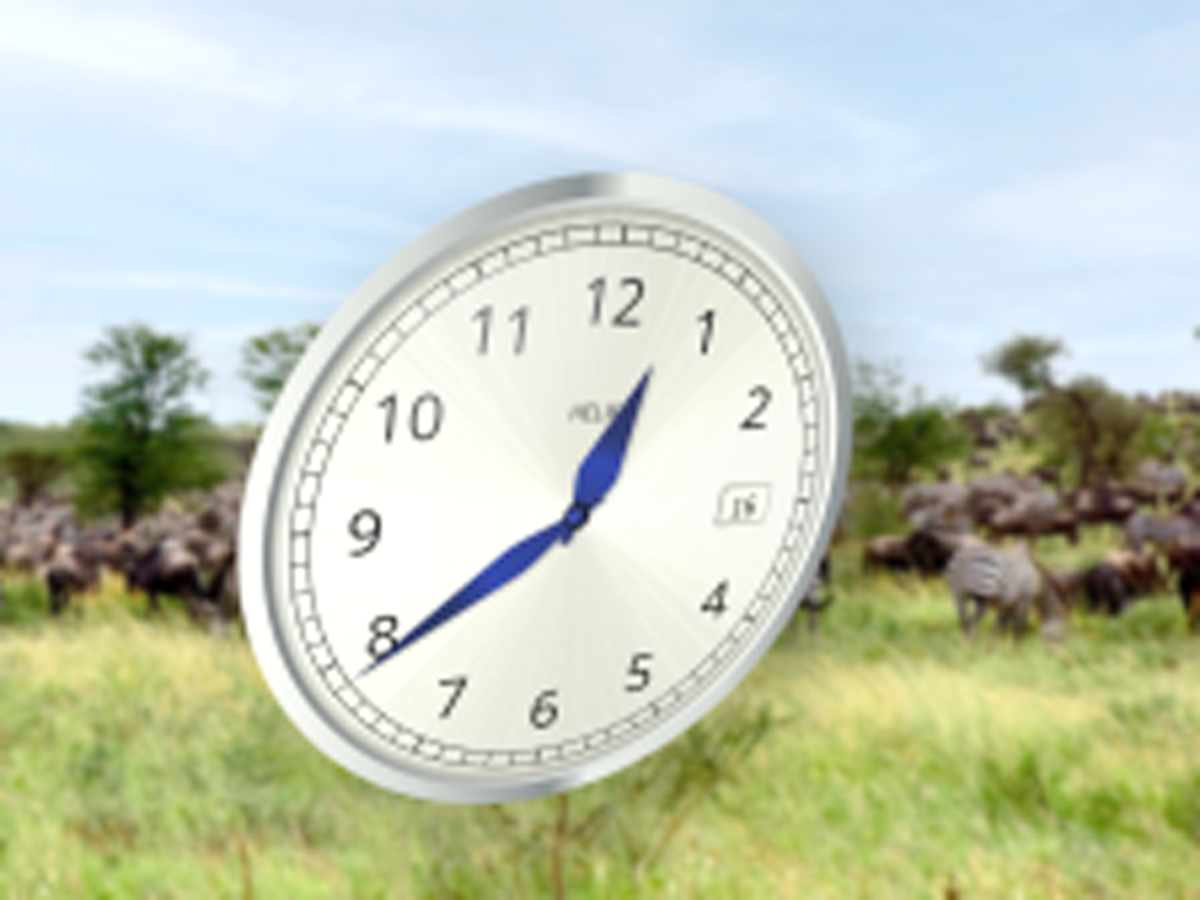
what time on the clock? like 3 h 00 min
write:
12 h 39 min
